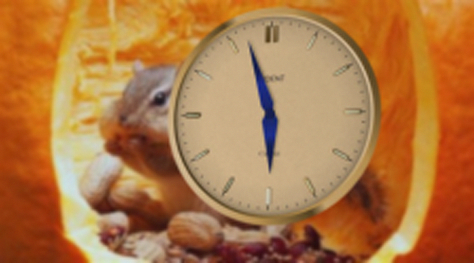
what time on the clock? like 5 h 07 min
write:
5 h 57 min
